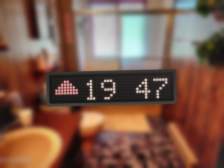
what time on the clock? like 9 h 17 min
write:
19 h 47 min
